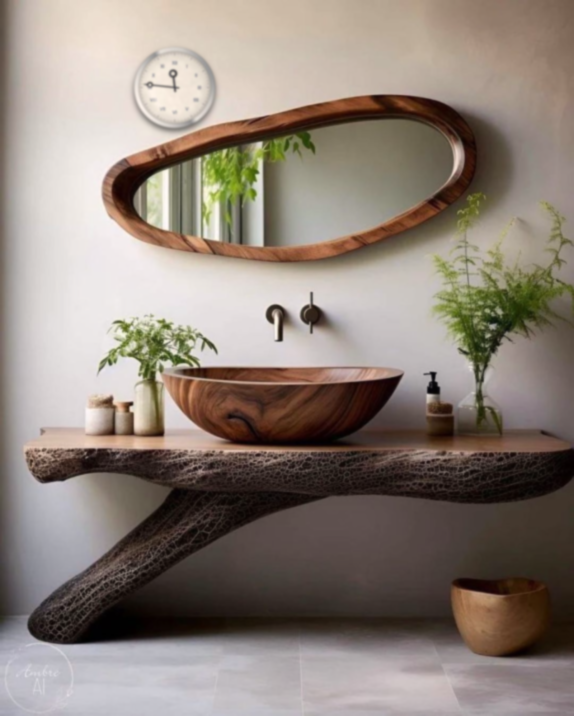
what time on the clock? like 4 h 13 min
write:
11 h 46 min
